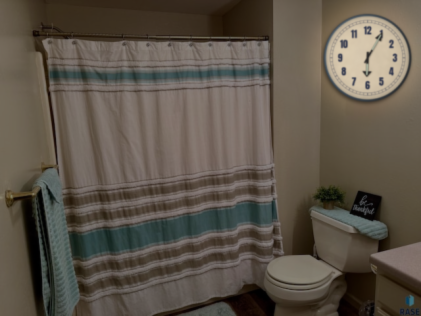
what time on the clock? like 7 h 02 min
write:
6 h 05 min
